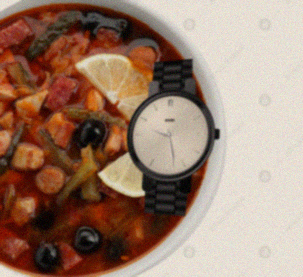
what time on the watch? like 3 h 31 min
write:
9 h 28 min
